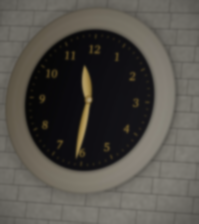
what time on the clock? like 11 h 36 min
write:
11 h 31 min
